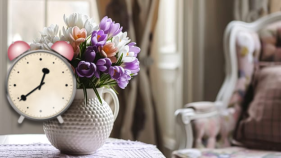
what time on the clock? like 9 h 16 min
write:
12 h 39 min
